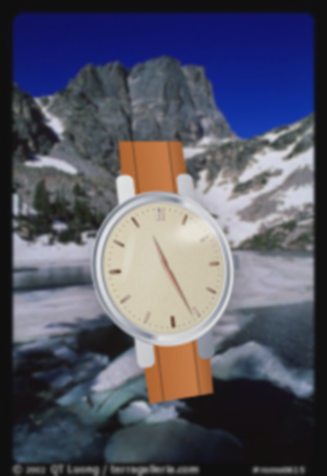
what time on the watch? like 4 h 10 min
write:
11 h 26 min
